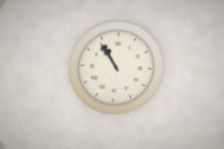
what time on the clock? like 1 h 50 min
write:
10 h 54 min
